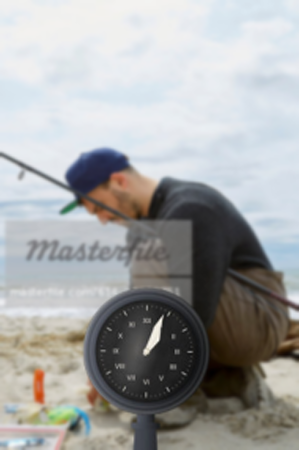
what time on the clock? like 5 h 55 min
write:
1 h 04 min
